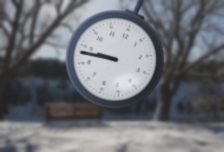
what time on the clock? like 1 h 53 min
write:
8 h 43 min
